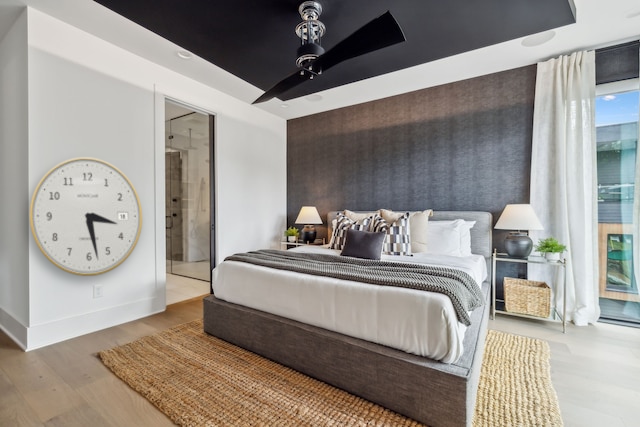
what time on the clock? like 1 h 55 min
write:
3 h 28 min
